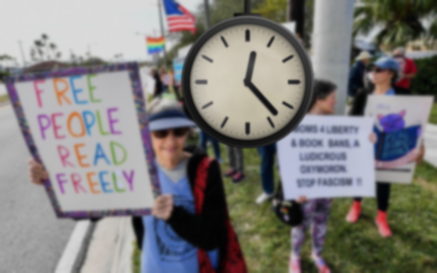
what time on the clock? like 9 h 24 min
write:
12 h 23 min
